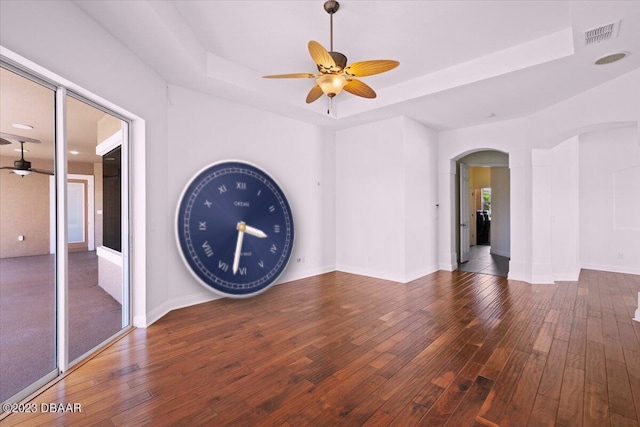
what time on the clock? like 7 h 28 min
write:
3 h 32 min
